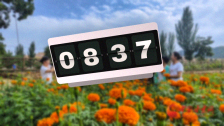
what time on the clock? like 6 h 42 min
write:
8 h 37 min
